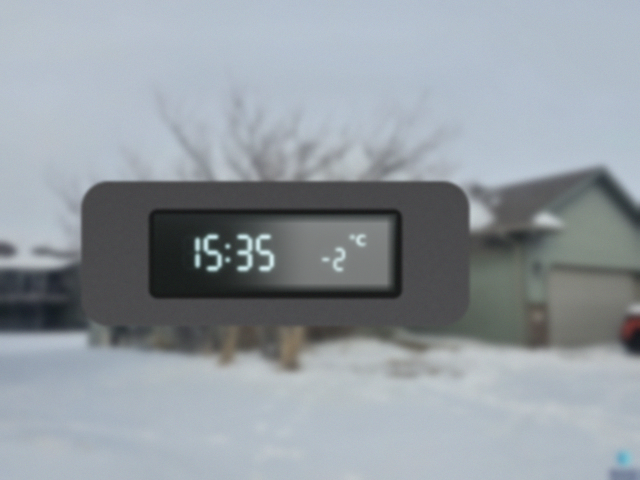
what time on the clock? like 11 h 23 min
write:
15 h 35 min
